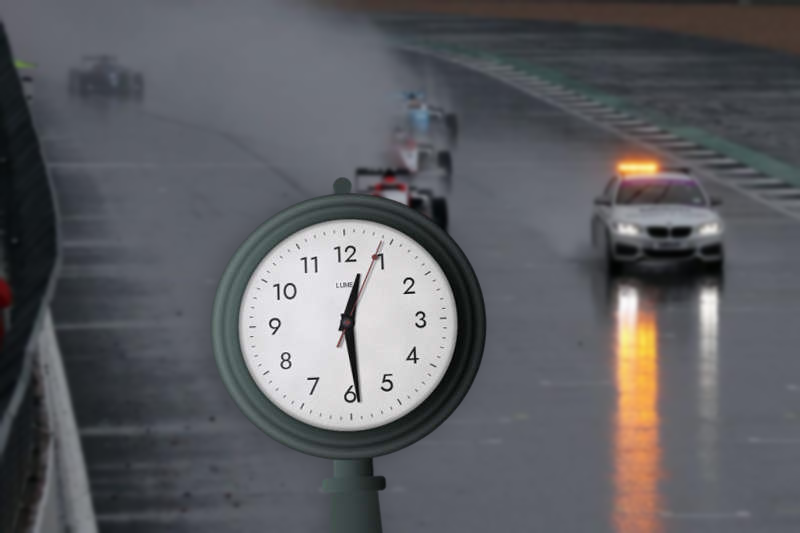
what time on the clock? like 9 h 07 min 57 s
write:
12 h 29 min 04 s
